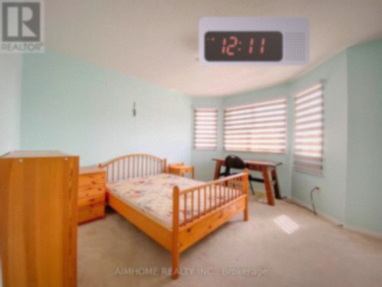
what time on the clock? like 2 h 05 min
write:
12 h 11 min
